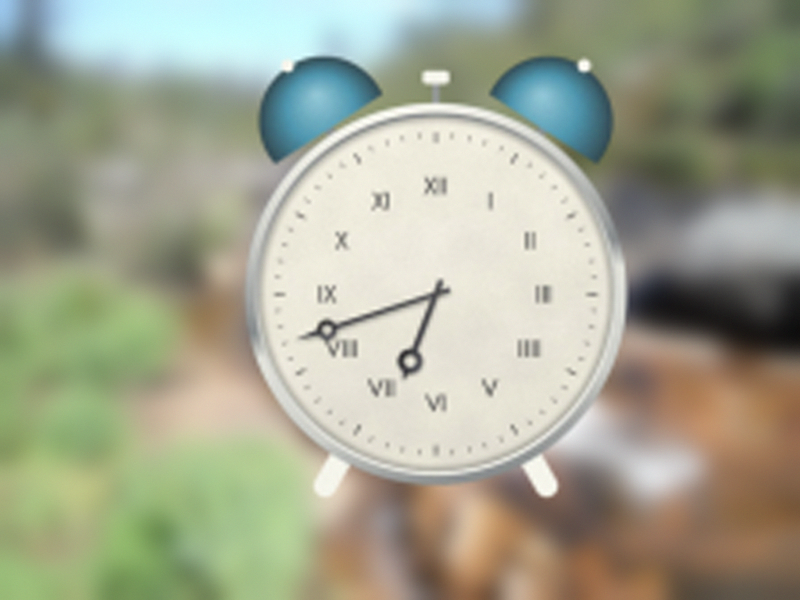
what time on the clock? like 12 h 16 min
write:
6 h 42 min
